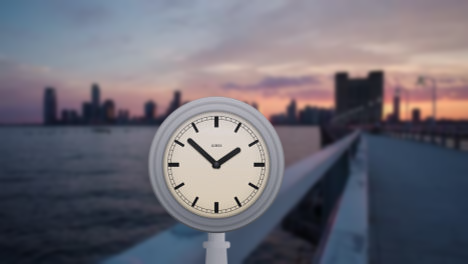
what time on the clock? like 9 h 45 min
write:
1 h 52 min
